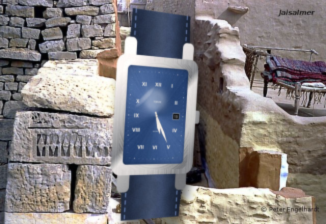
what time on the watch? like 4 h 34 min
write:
5 h 25 min
